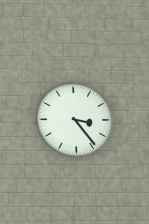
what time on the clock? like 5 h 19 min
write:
3 h 24 min
